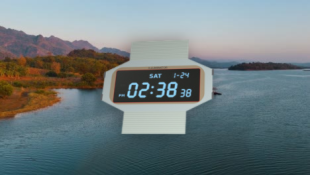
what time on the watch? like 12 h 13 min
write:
2 h 38 min
